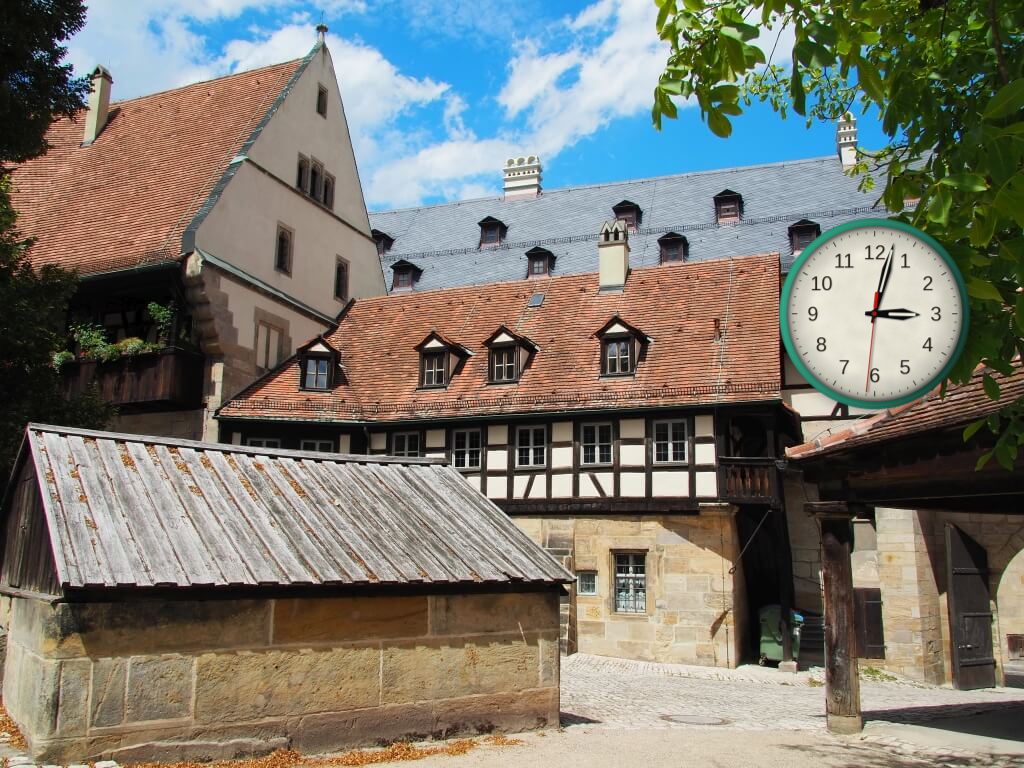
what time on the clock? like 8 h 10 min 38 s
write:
3 h 02 min 31 s
